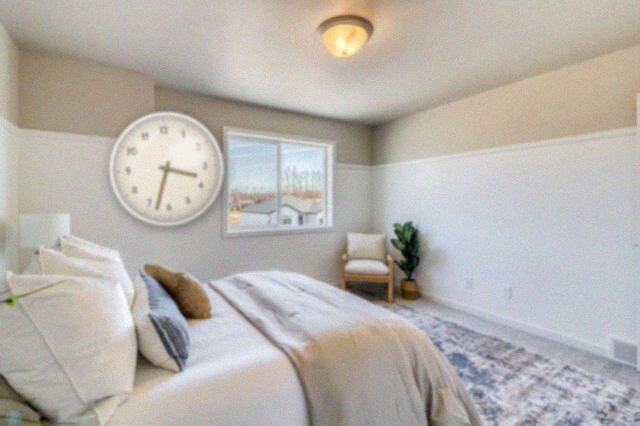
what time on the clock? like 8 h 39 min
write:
3 h 33 min
